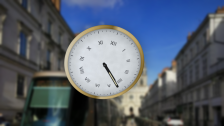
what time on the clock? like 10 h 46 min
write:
4 h 22 min
